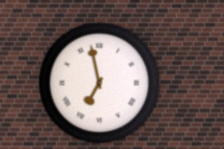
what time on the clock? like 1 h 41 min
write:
6 h 58 min
